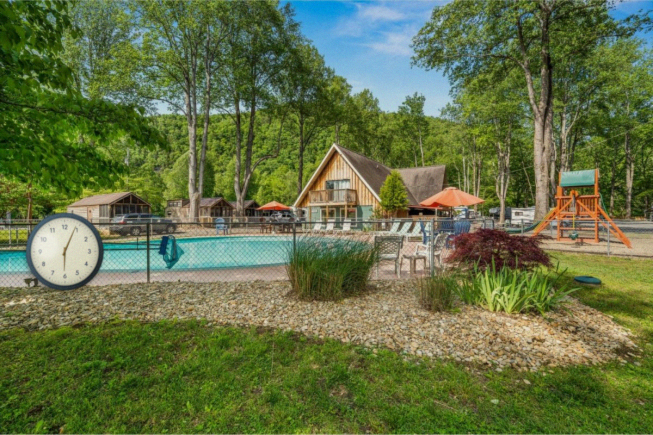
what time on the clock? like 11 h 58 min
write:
6 h 04 min
